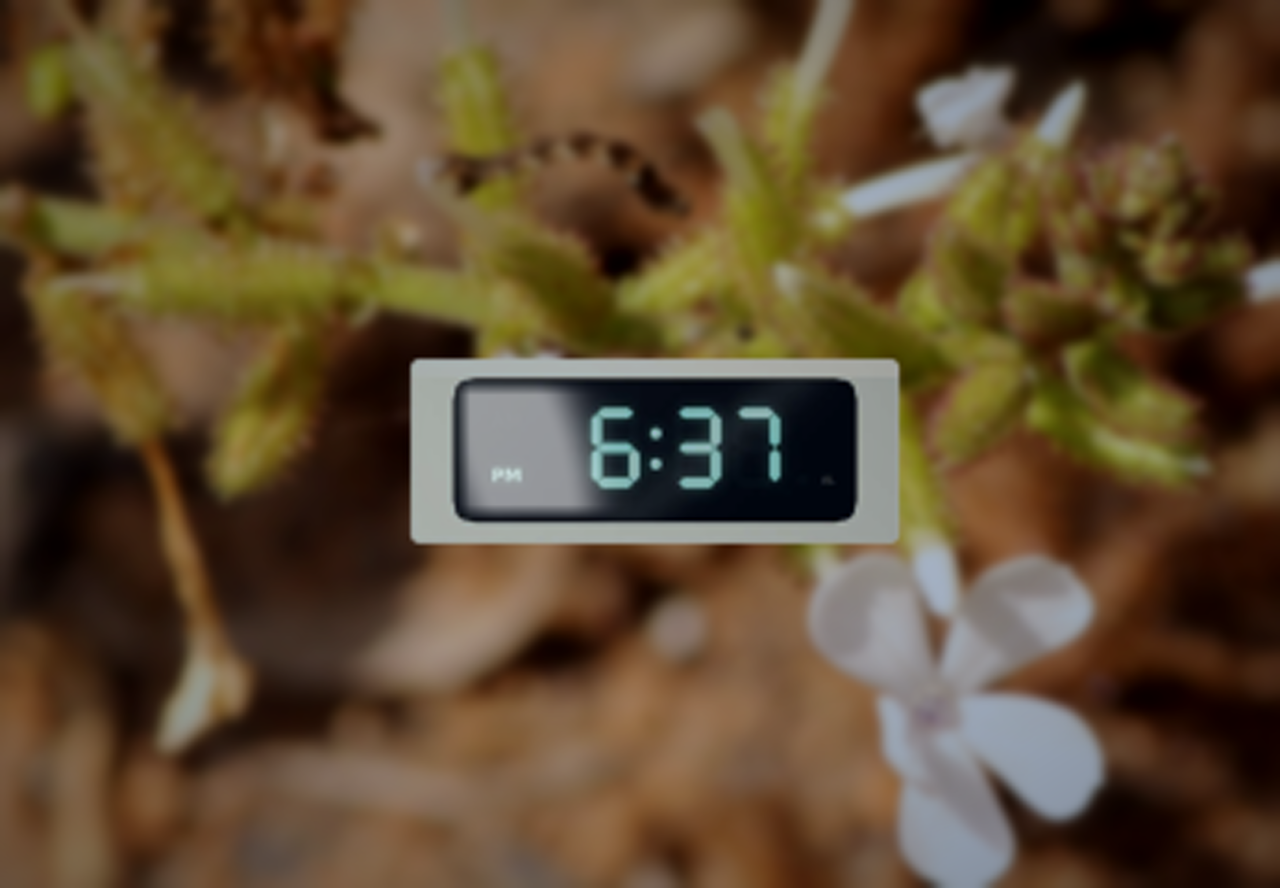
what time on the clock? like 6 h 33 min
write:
6 h 37 min
